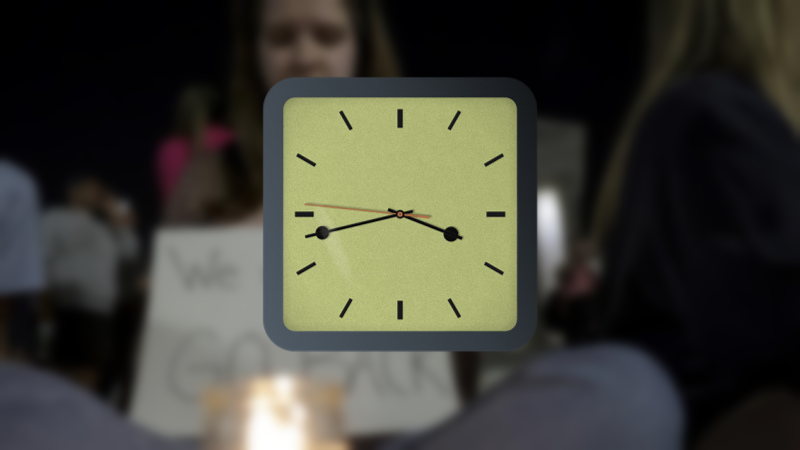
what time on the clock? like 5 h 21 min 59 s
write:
3 h 42 min 46 s
